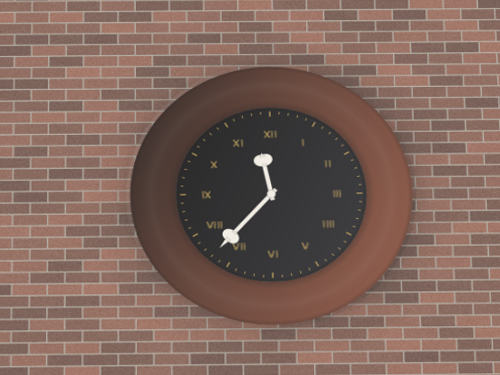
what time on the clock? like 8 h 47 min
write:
11 h 37 min
